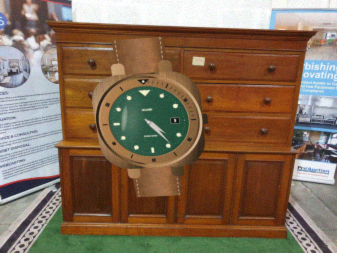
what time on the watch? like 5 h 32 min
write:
4 h 24 min
